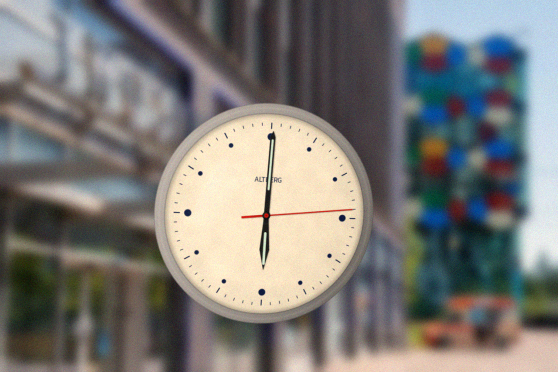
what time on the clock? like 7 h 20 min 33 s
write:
6 h 00 min 14 s
